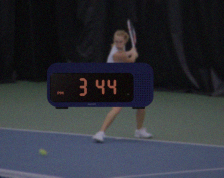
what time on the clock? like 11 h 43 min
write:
3 h 44 min
